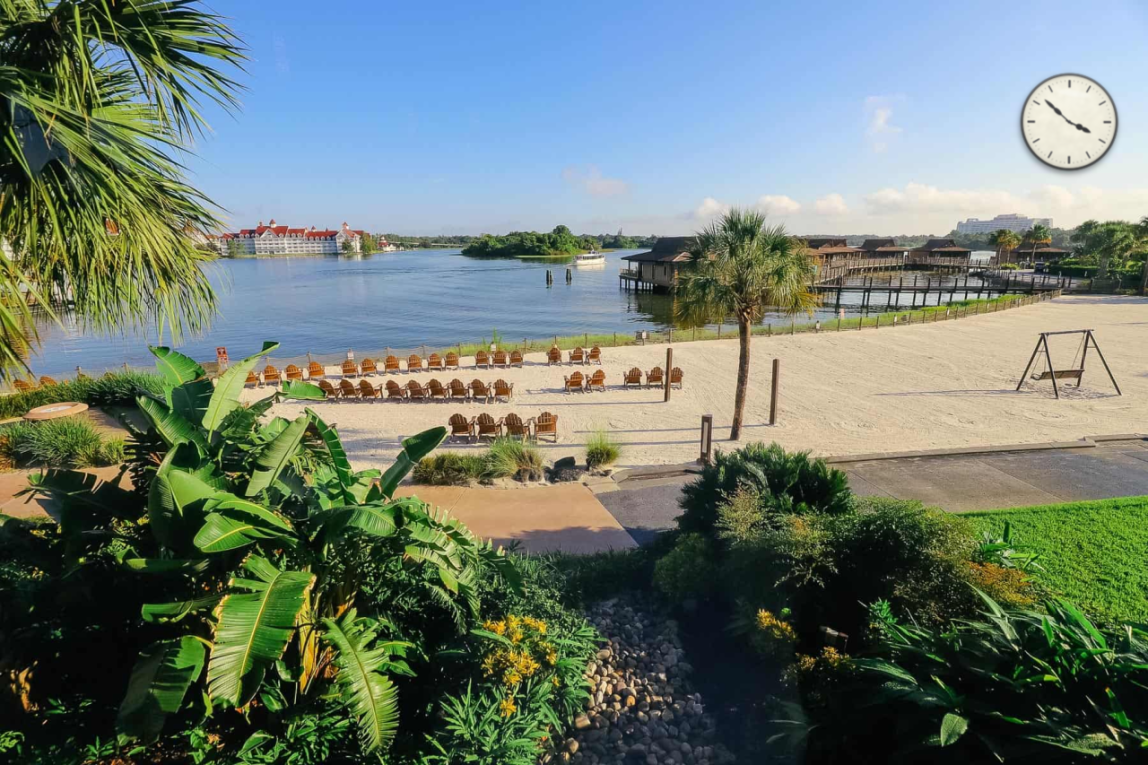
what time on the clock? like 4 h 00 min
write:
3 h 52 min
